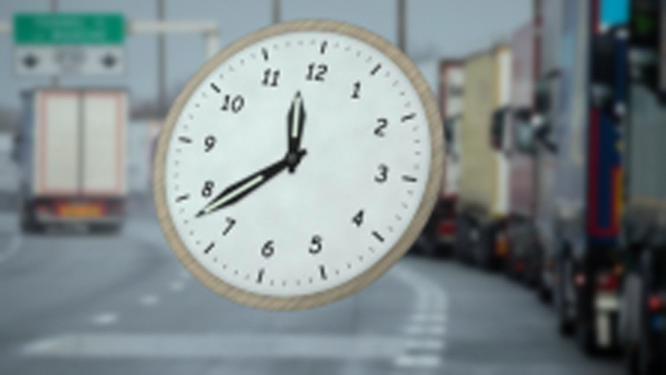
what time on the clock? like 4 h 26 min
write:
11 h 38 min
